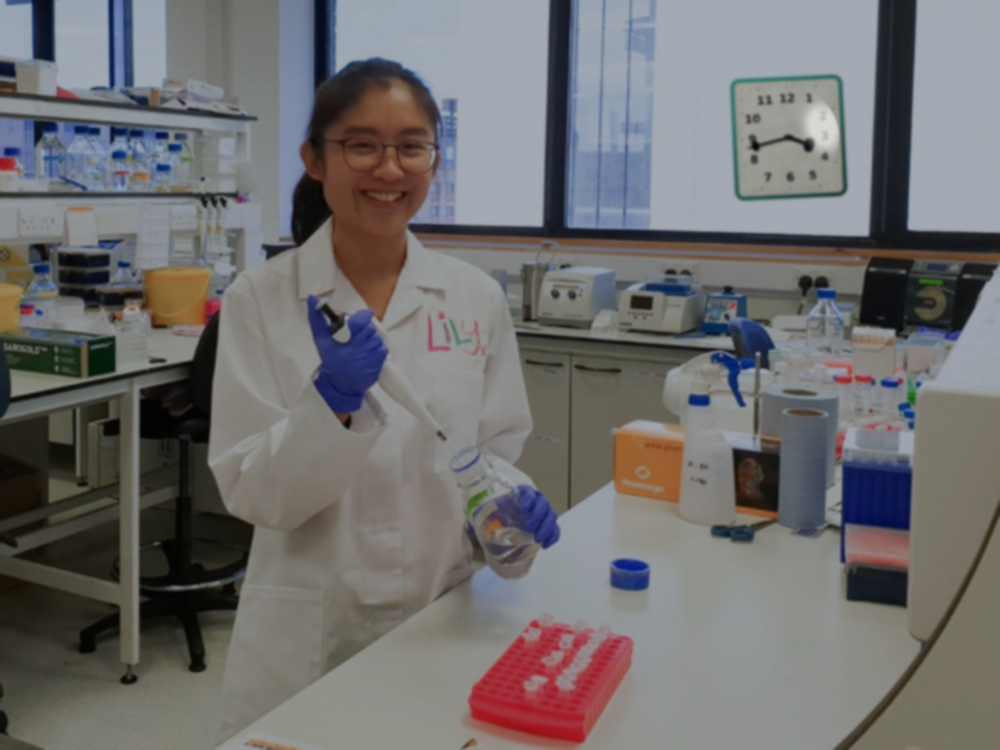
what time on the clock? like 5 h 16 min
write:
3 h 43 min
